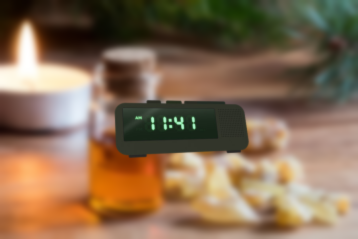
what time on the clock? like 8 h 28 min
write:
11 h 41 min
